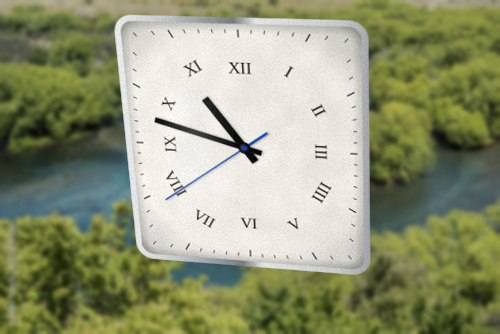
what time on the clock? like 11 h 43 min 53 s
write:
10 h 47 min 39 s
